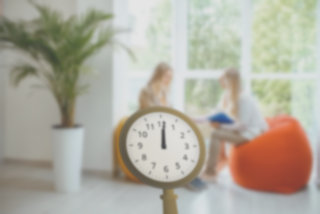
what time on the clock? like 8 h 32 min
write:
12 h 01 min
